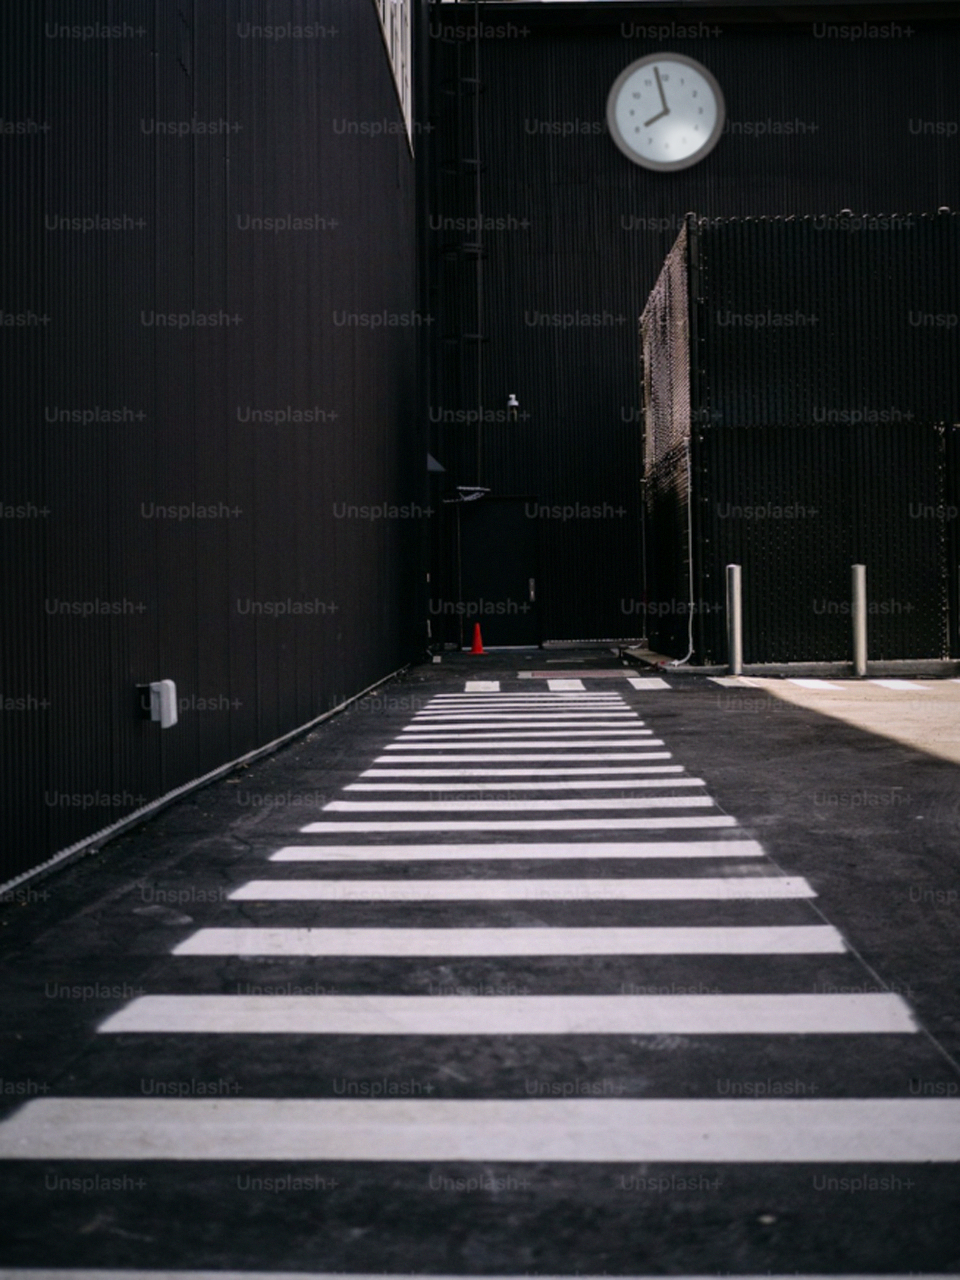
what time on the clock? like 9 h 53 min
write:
7 h 58 min
